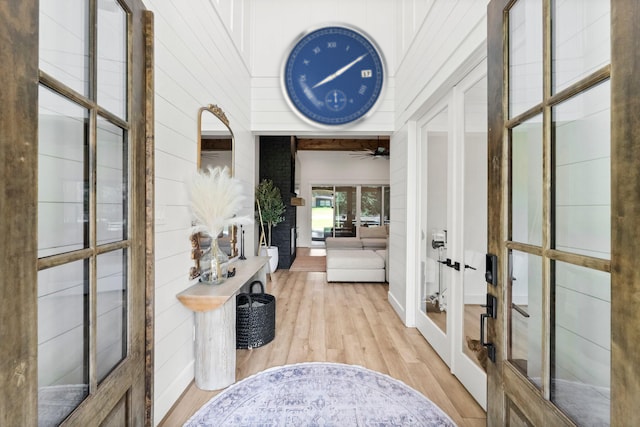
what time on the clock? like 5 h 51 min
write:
8 h 10 min
